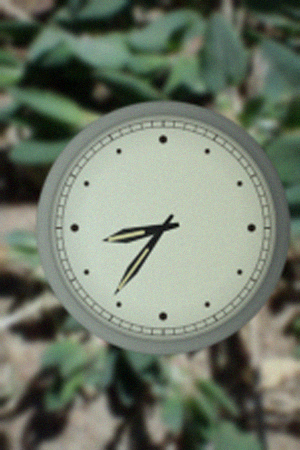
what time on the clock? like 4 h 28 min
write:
8 h 36 min
